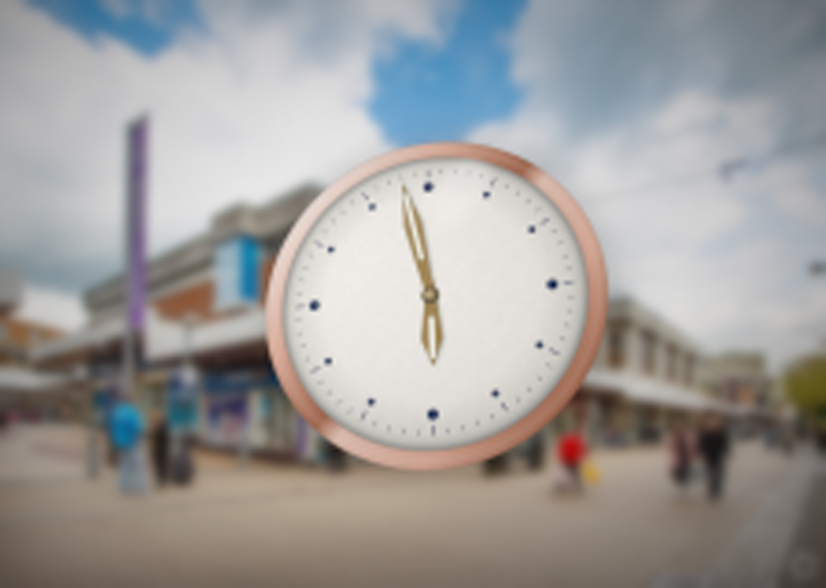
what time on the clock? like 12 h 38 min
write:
5 h 58 min
